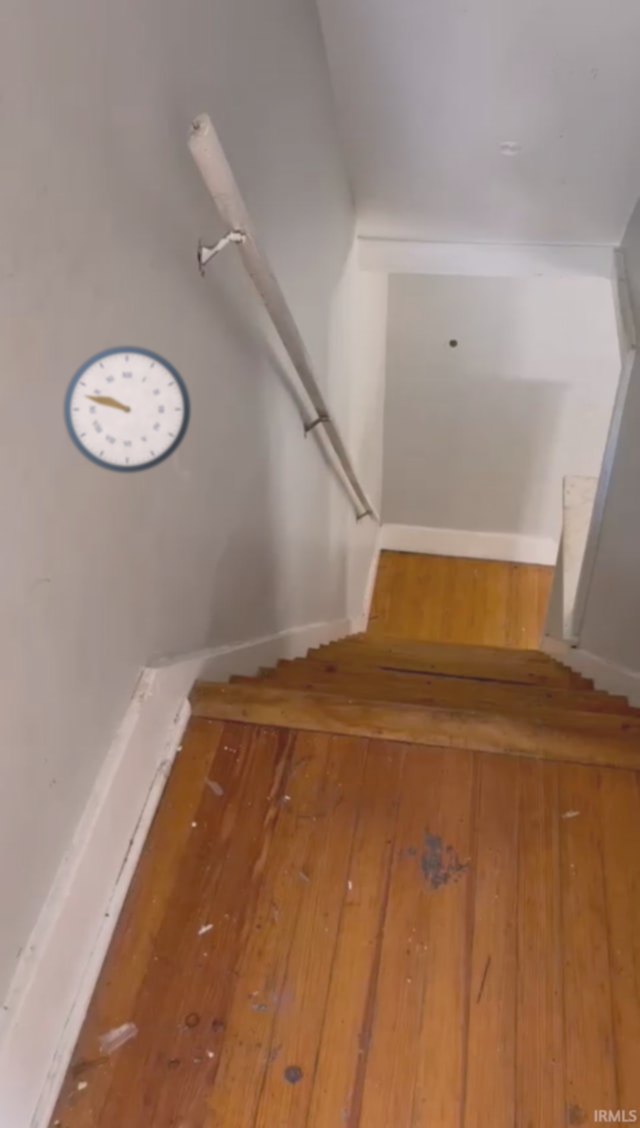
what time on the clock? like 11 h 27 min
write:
9 h 48 min
